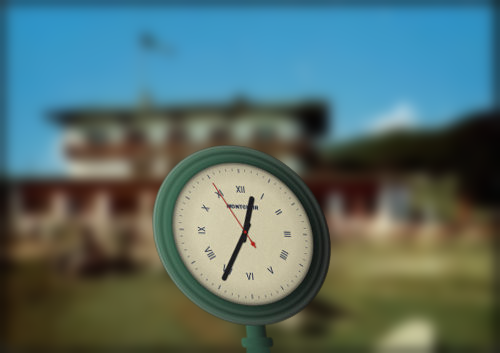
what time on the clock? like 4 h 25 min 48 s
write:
12 h 34 min 55 s
